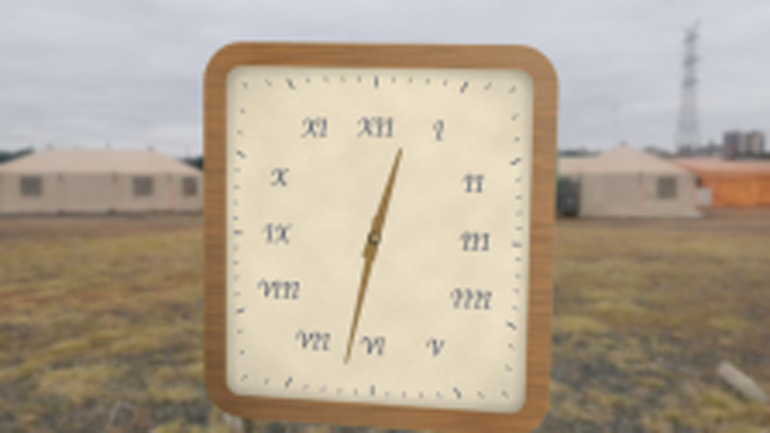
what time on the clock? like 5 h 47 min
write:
12 h 32 min
